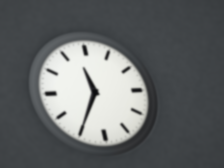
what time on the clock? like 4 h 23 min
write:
11 h 35 min
